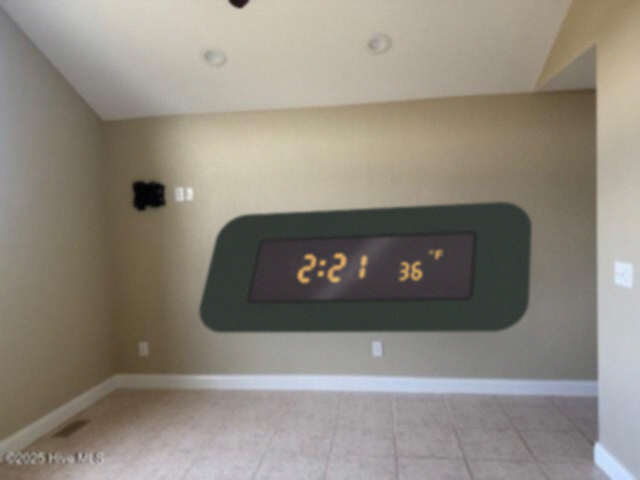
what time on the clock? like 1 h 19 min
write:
2 h 21 min
